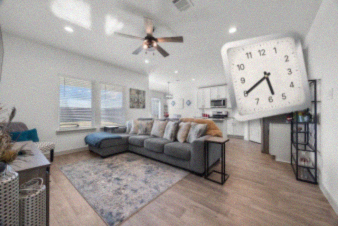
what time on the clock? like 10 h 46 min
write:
5 h 40 min
